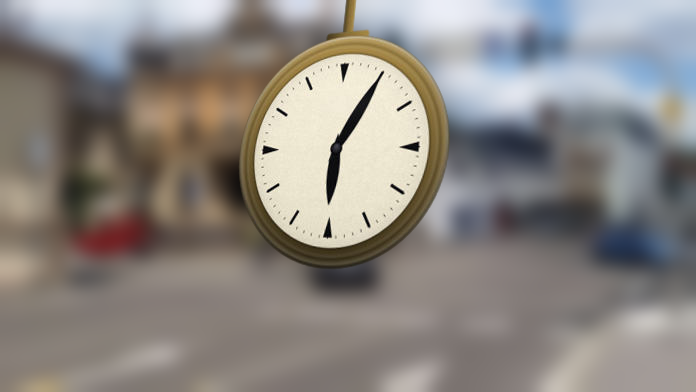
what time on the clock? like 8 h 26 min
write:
6 h 05 min
